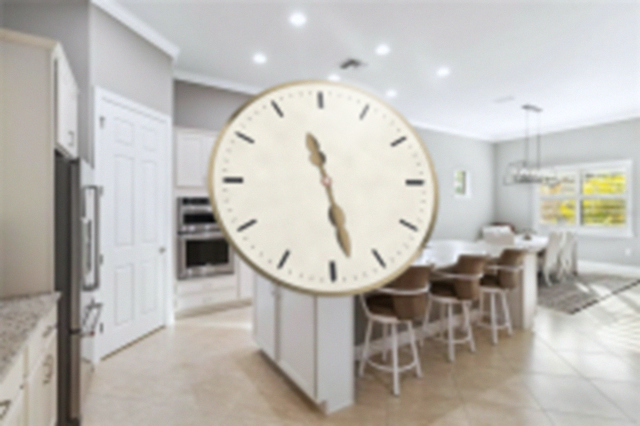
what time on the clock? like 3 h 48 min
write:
11 h 28 min
